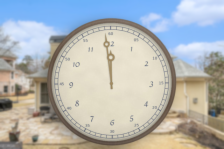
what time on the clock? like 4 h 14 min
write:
11 h 59 min
